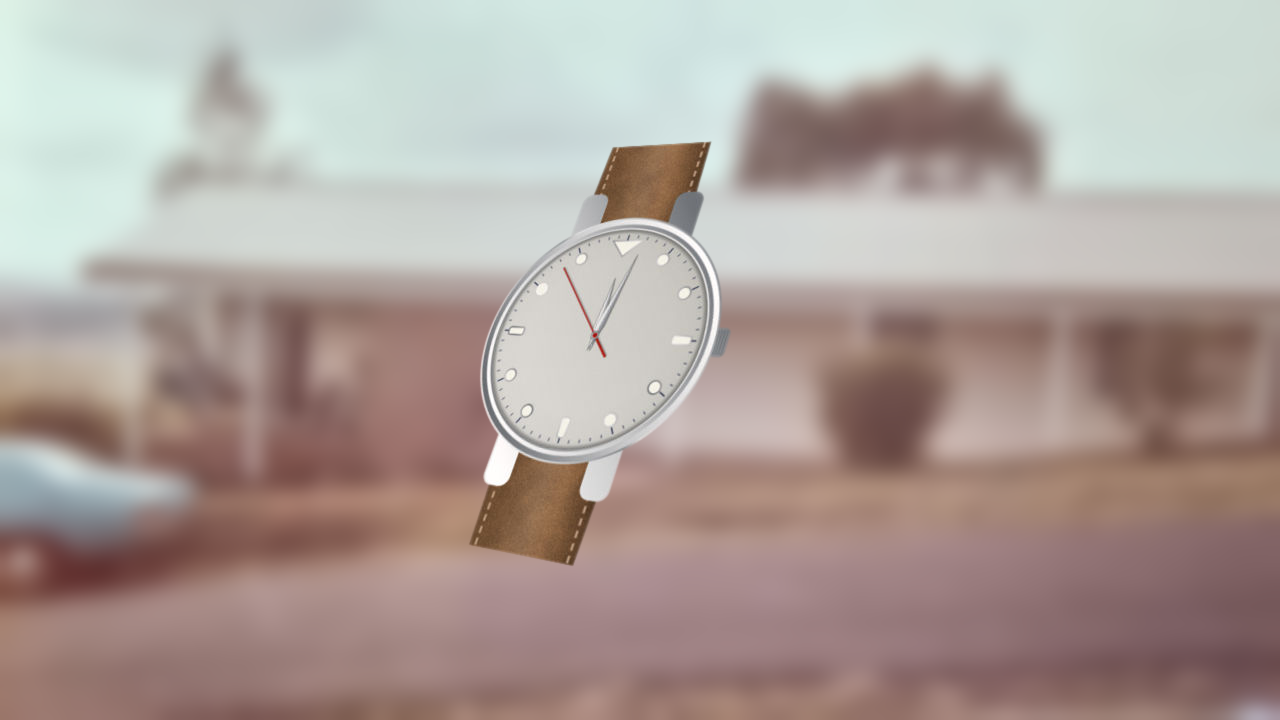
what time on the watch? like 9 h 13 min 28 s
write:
12 h 01 min 53 s
